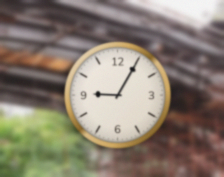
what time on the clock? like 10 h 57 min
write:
9 h 05 min
